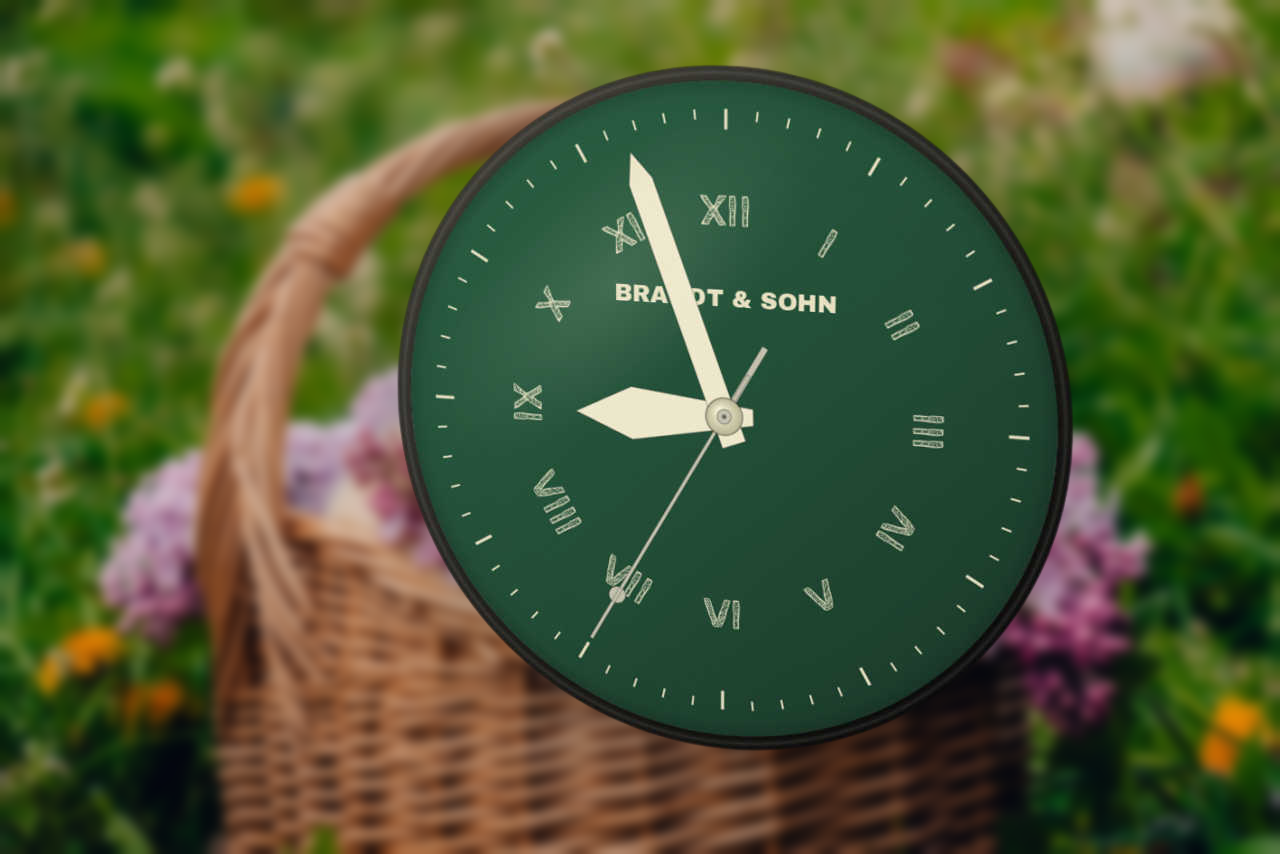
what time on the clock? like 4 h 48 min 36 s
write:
8 h 56 min 35 s
